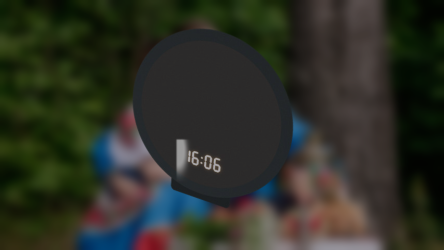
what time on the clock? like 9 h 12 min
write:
16 h 06 min
